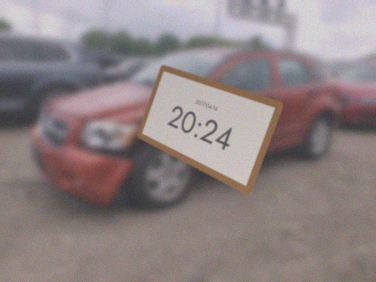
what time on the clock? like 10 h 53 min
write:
20 h 24 min
